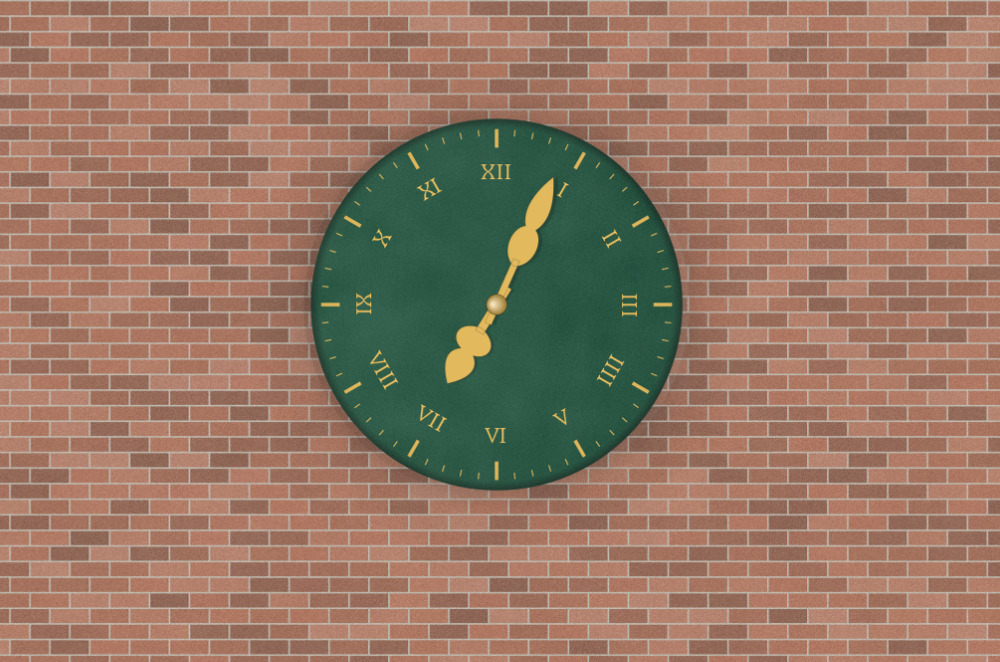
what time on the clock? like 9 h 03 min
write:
7 h 04 min
